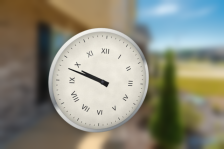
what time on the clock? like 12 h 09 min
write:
9 h 48 min
